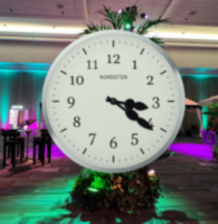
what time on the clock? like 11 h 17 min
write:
3 h 21 min
